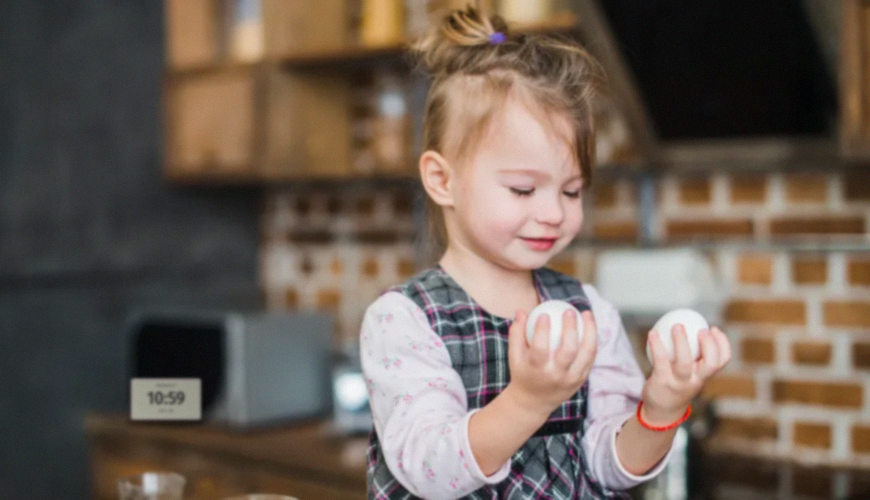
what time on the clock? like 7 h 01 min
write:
10 h 59 min
